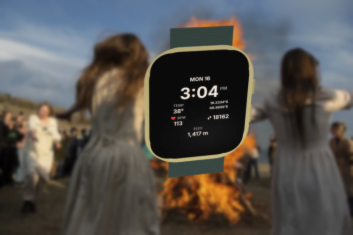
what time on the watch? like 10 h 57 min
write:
3 h 04 min
